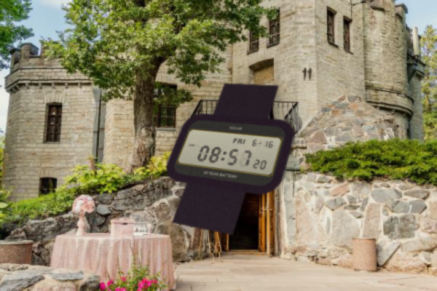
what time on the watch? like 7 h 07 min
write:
8 h 57 min
